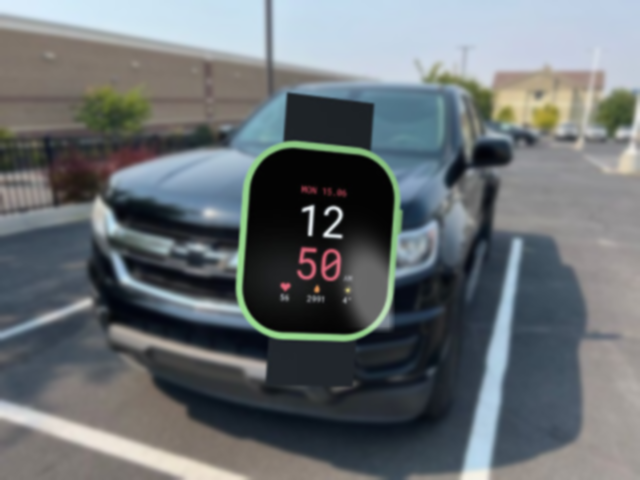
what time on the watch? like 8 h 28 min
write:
12 h 50 min
